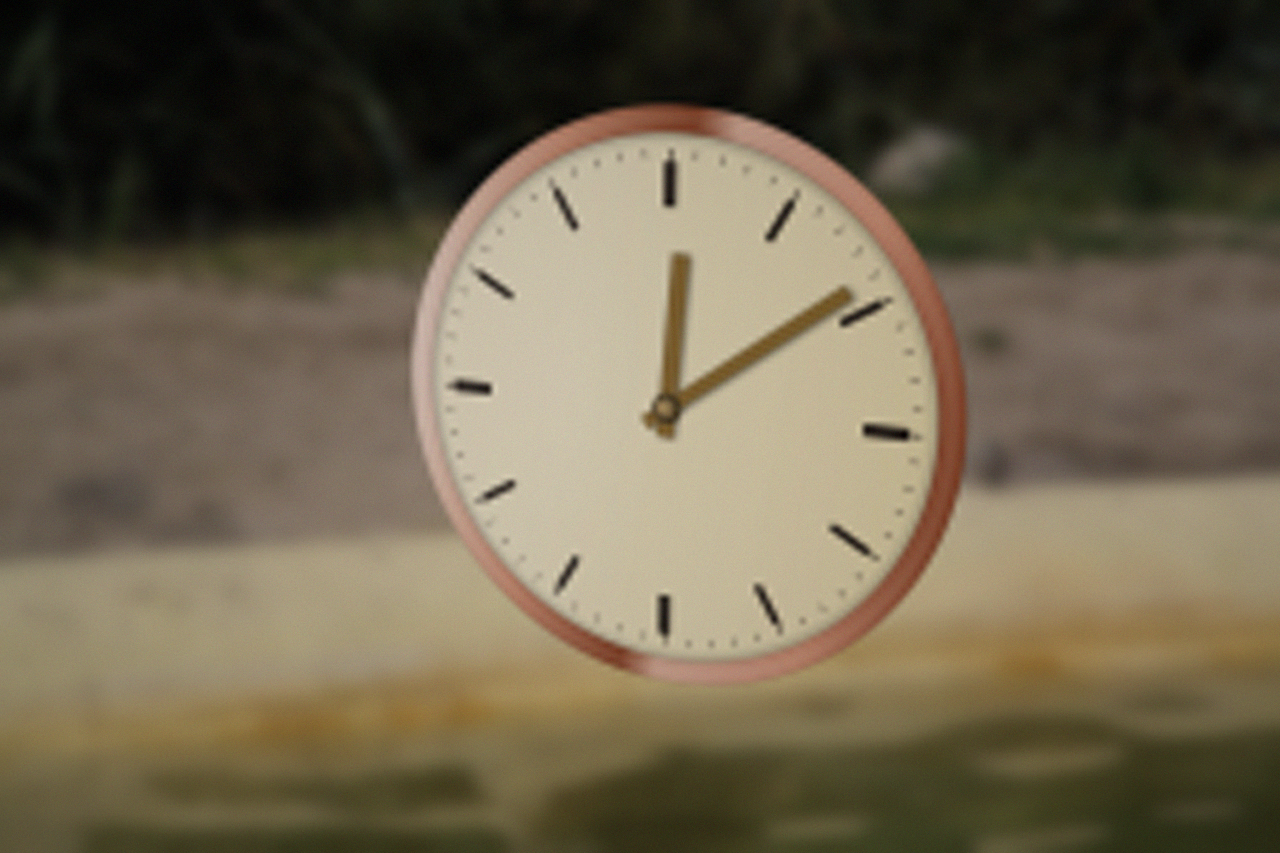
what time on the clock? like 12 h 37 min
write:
12 h 09 min
